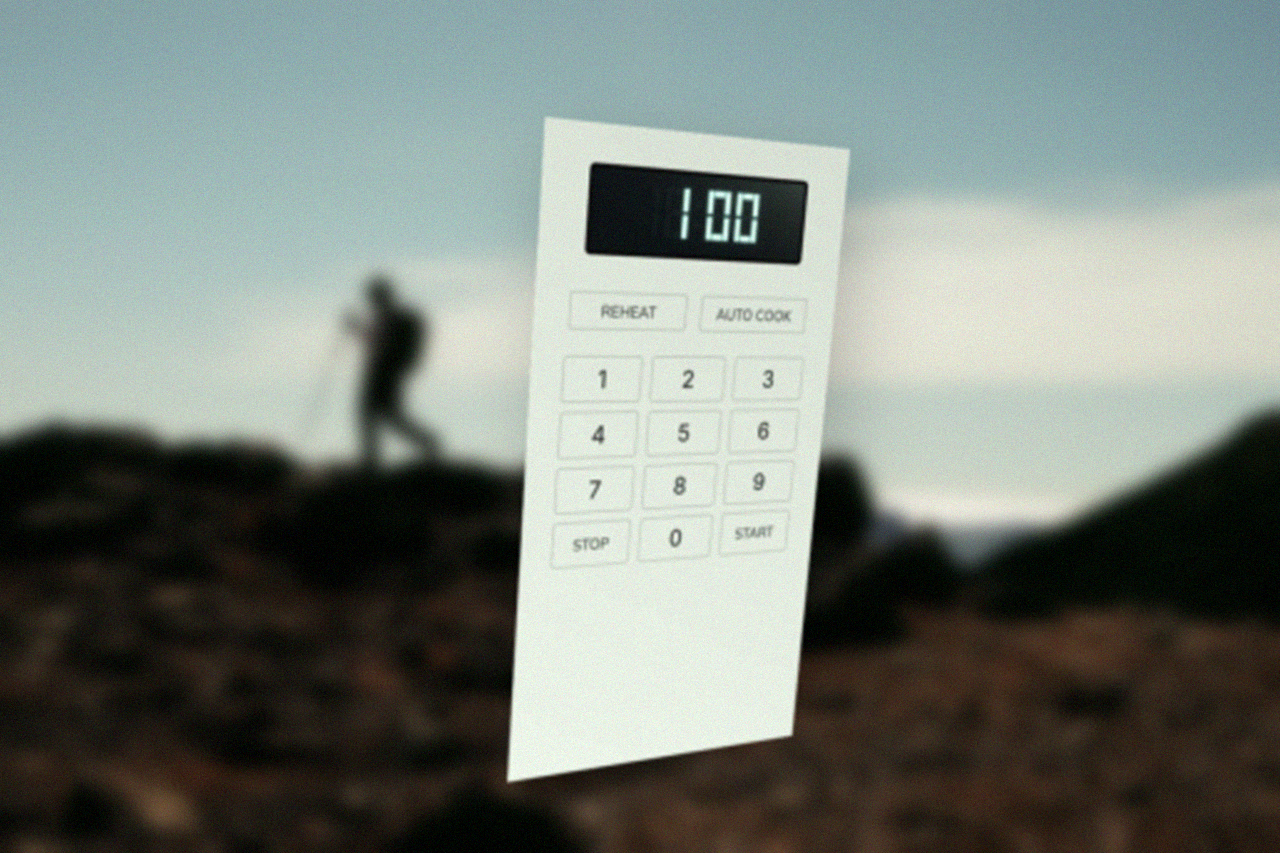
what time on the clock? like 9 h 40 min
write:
1 h 00 min
